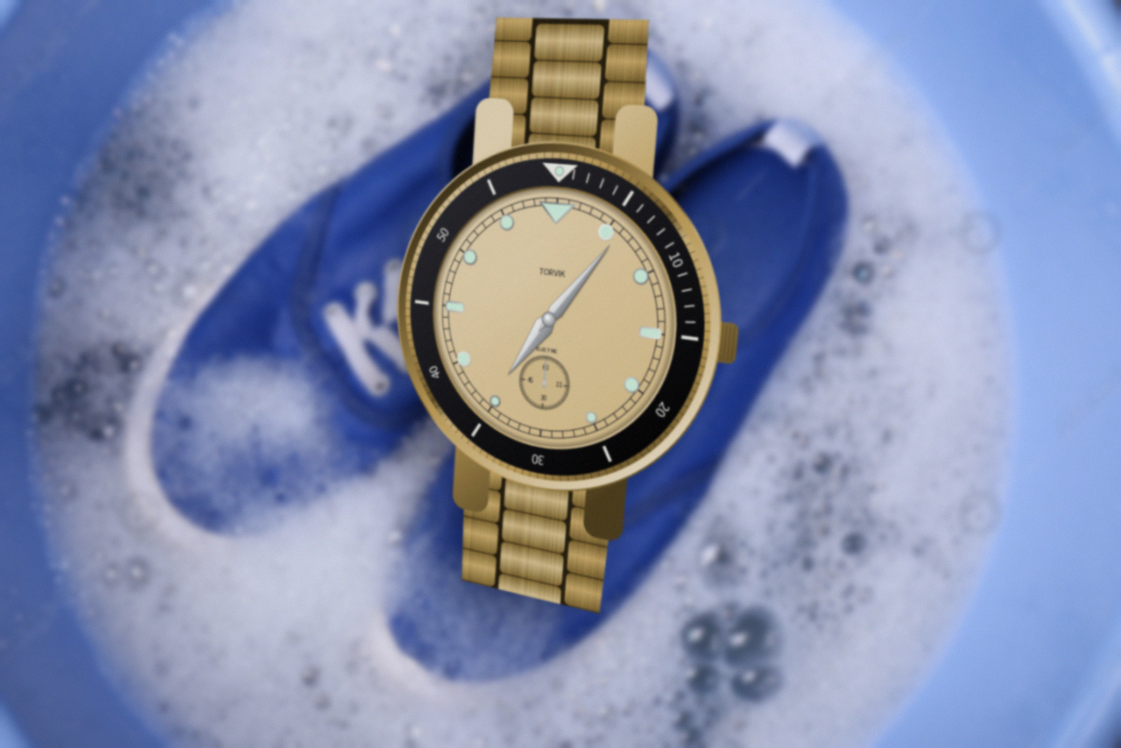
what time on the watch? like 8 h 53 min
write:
7 h 06 min
